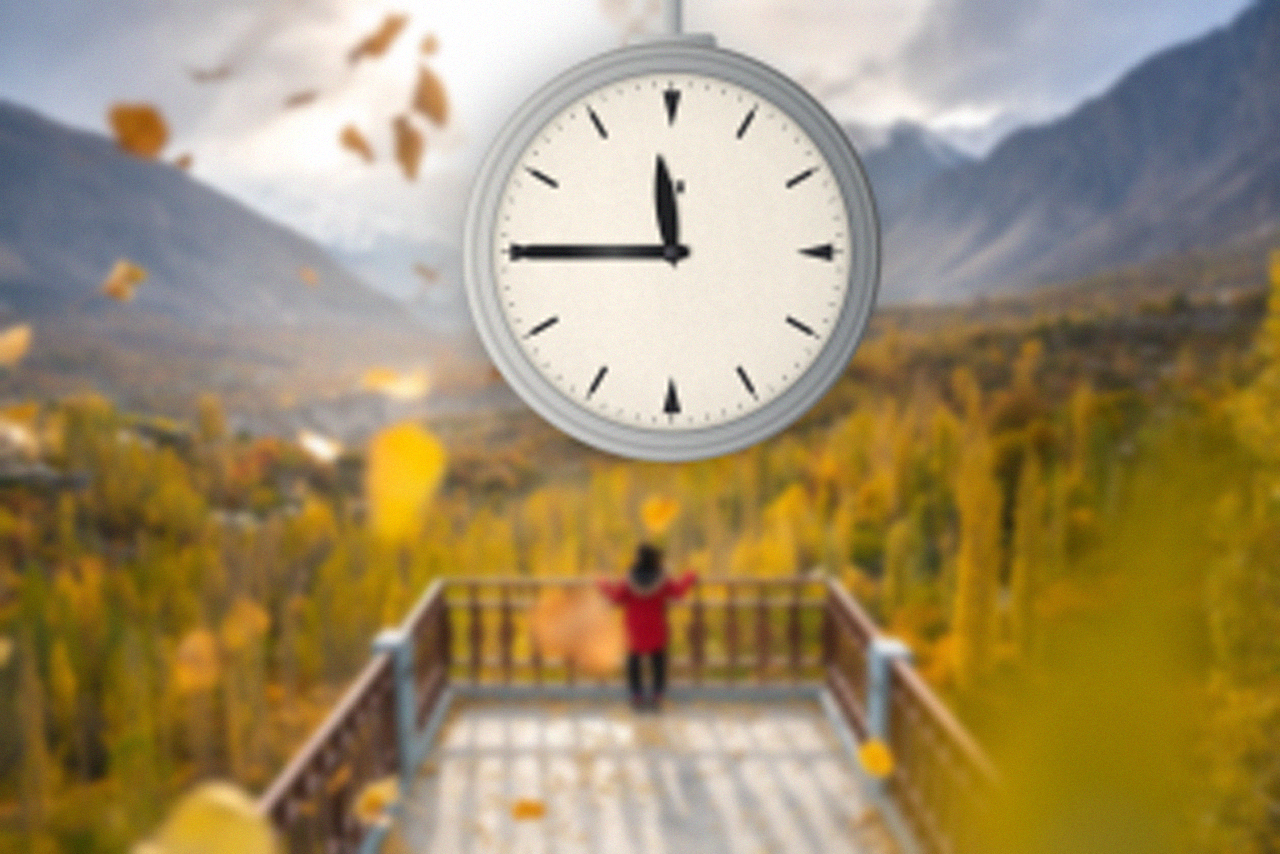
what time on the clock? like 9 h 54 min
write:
11 h 45 min
